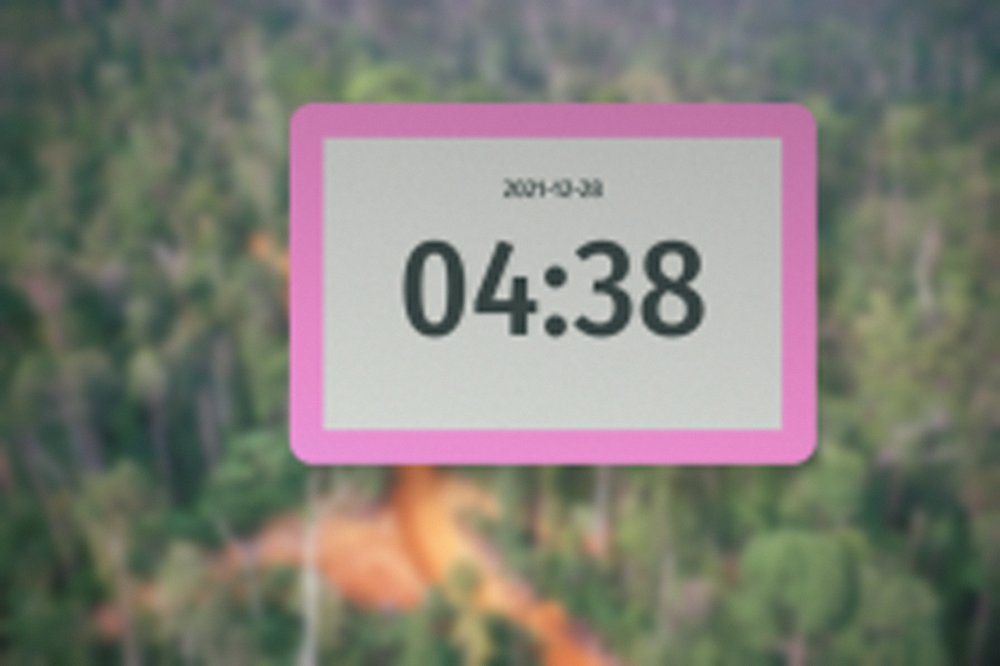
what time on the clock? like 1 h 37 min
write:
4 h 38 min
